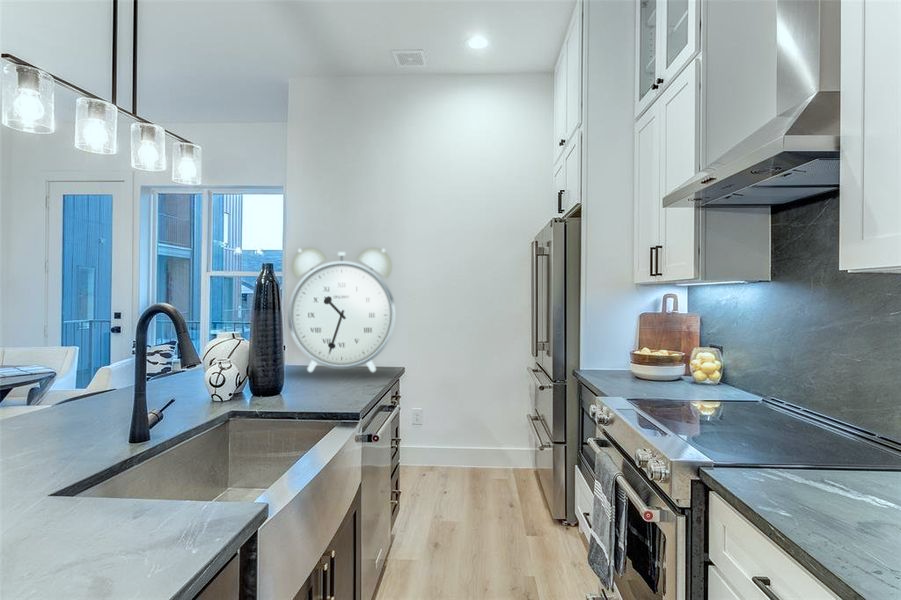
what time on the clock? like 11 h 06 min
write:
10 h 33 min
